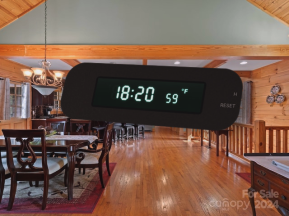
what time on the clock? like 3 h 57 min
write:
18 h 20 min
